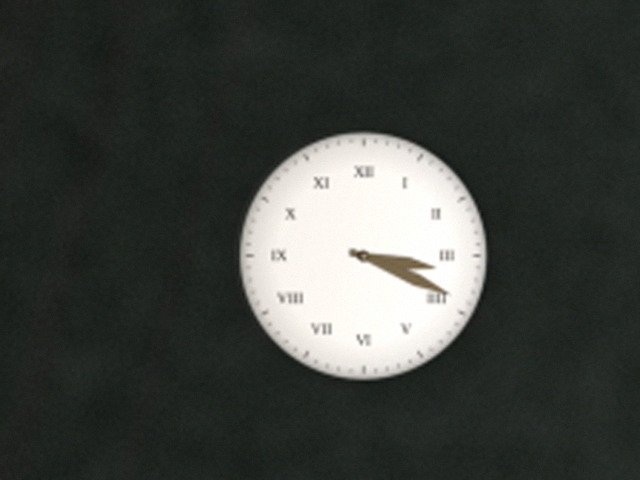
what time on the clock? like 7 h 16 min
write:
3 h 19 min
